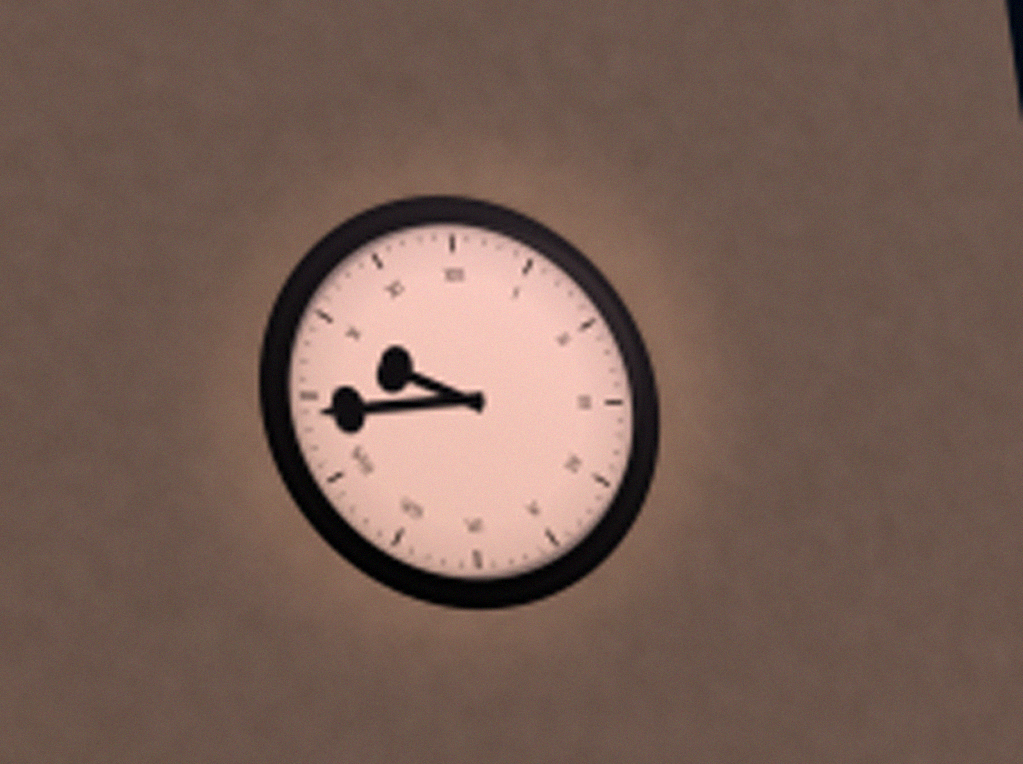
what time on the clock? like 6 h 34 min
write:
9 h 44 min
